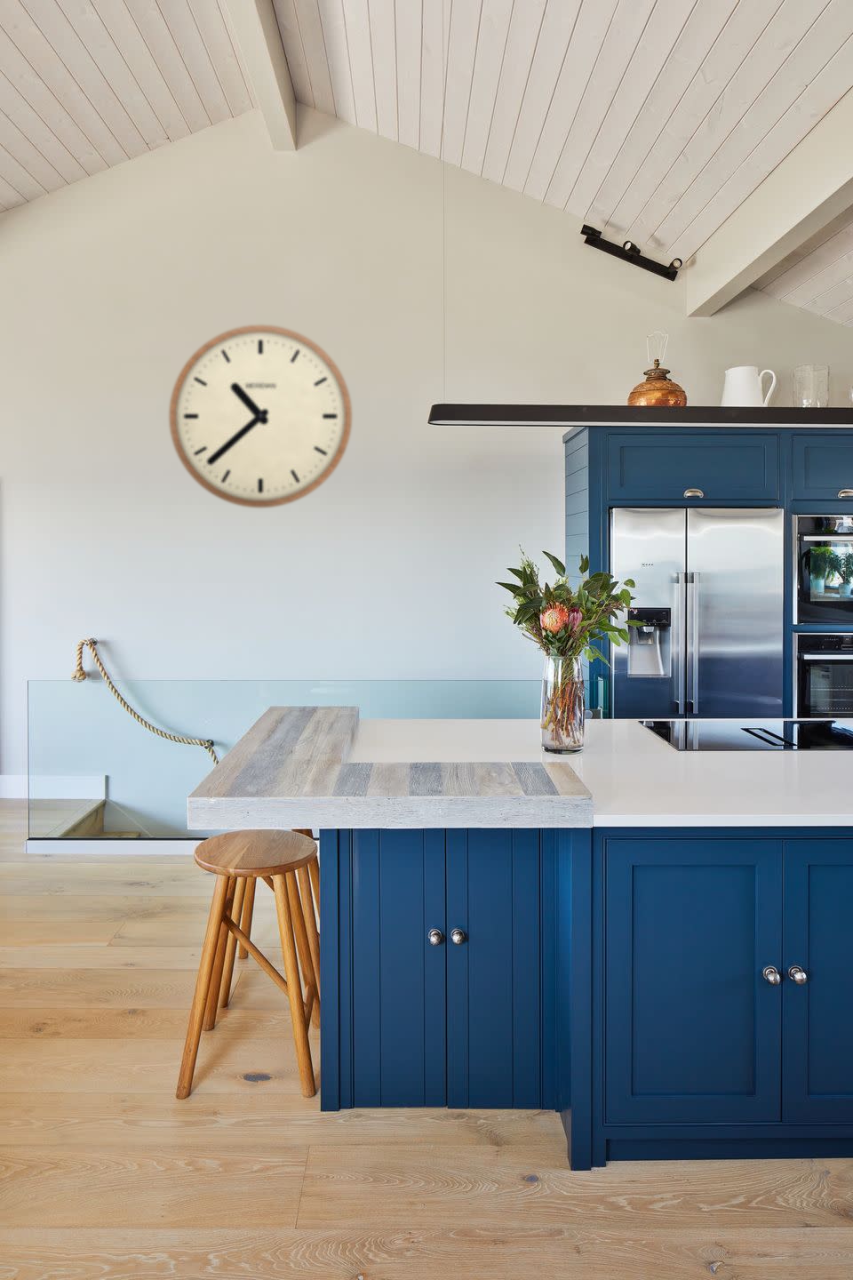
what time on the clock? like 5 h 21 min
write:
10 h 38 min
